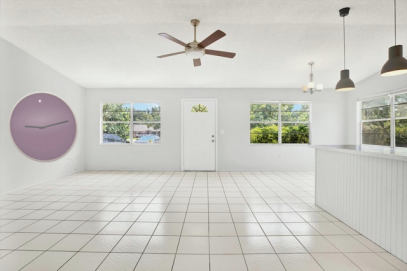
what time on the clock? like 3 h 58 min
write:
9 h 13 min
